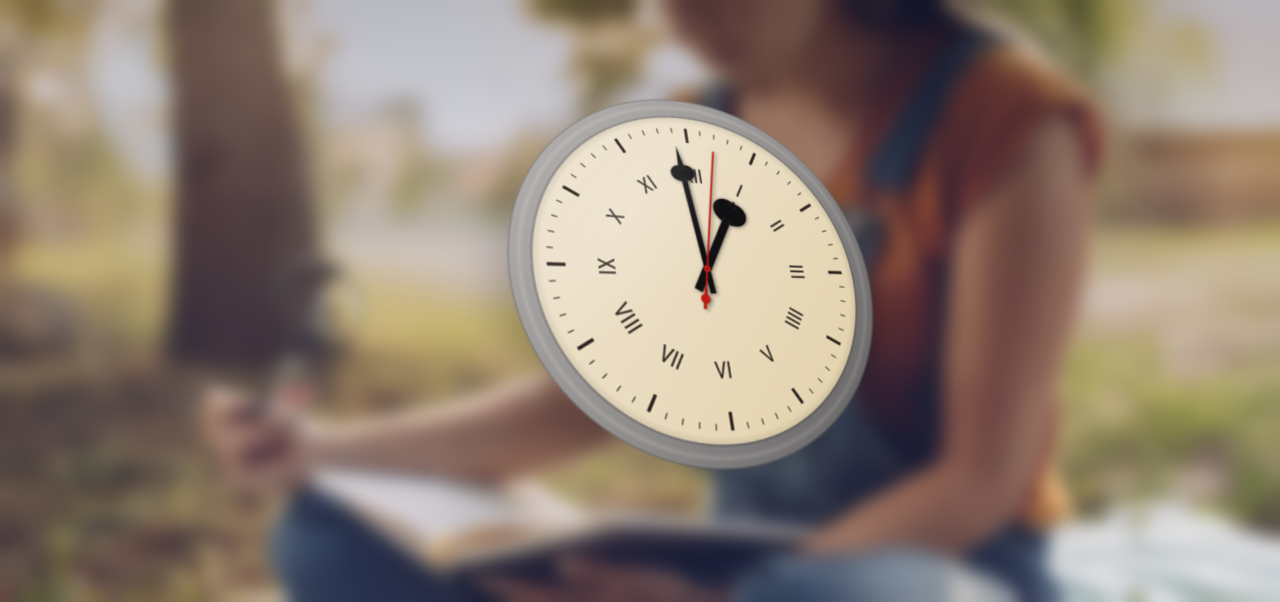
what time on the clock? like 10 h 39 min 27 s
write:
12 h 59 min 02 s
